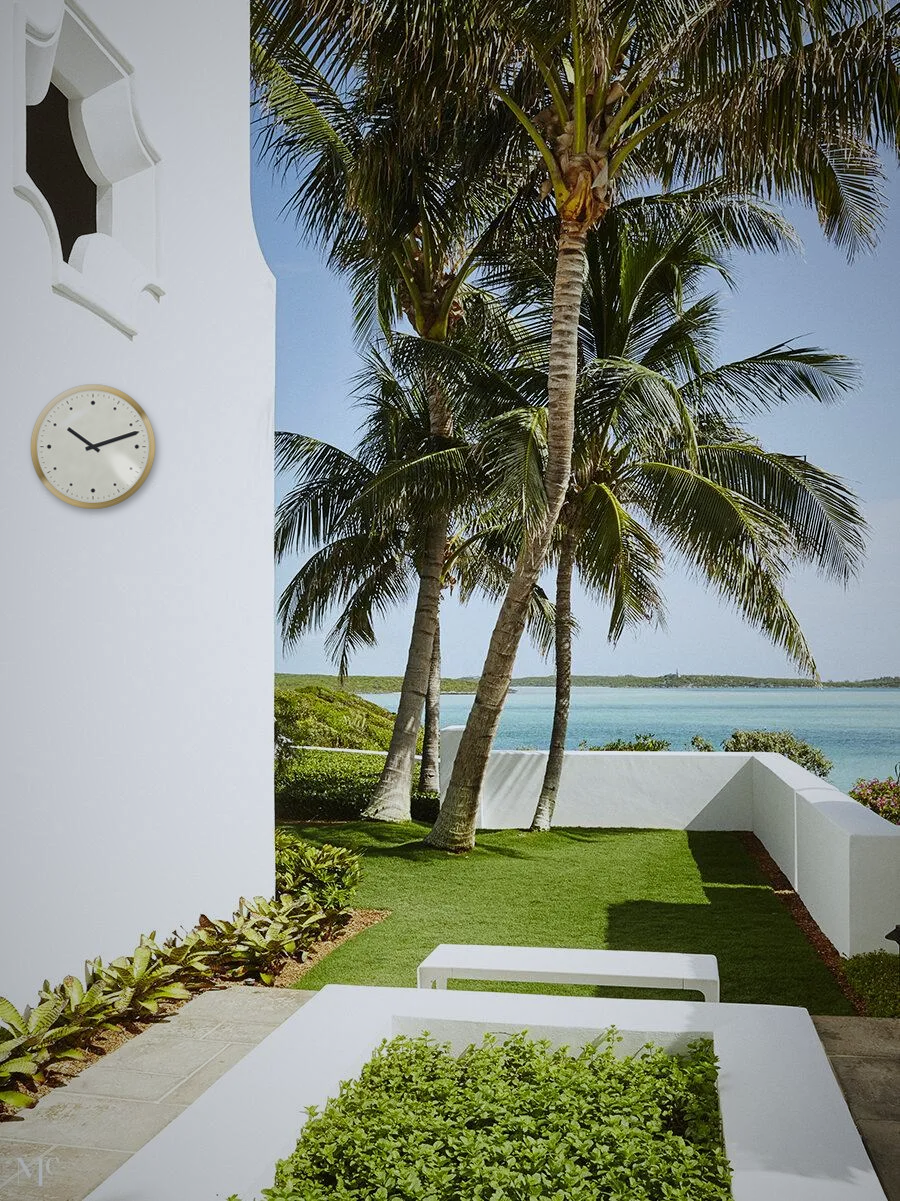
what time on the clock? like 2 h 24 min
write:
10 h 12 min
